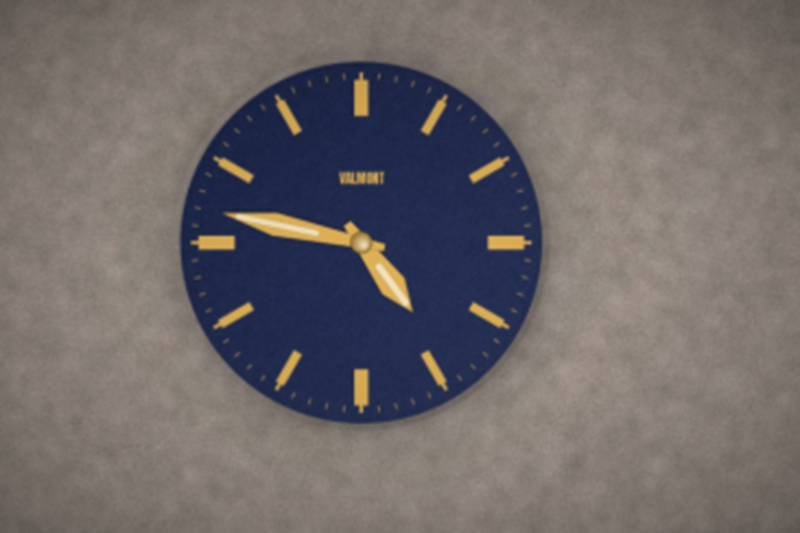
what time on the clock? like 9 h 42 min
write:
4 h 47 min
